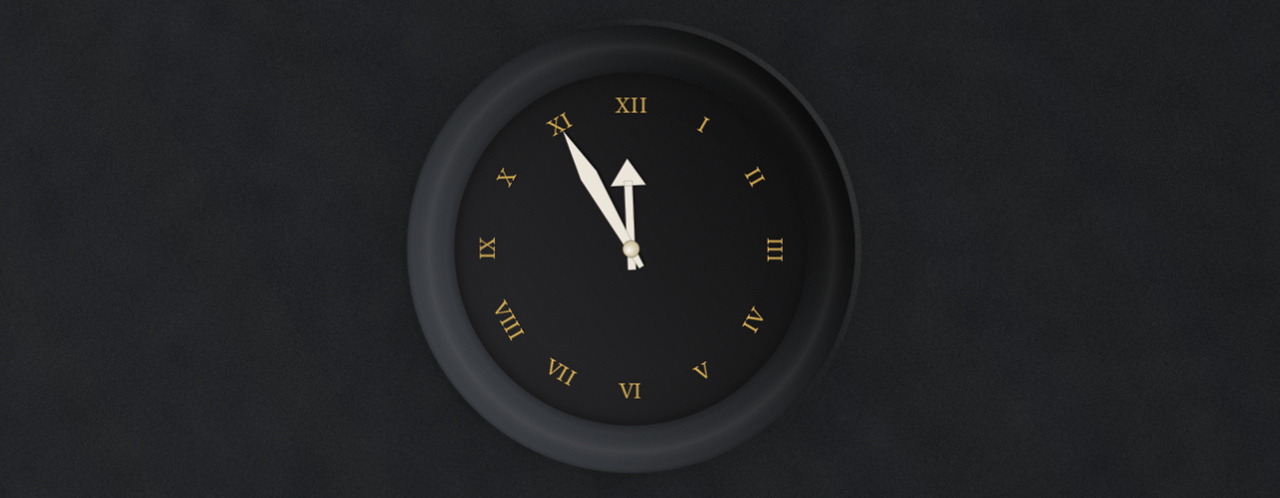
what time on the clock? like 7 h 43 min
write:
11 h 55 min
